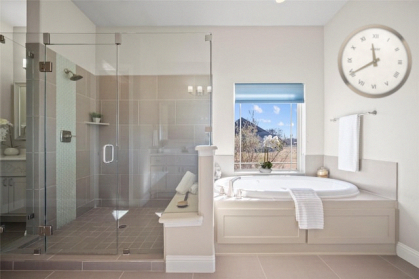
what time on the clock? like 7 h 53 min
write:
11 h 40 min
